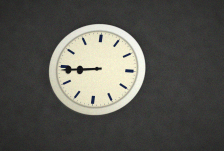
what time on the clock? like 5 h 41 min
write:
8 h 44 min
